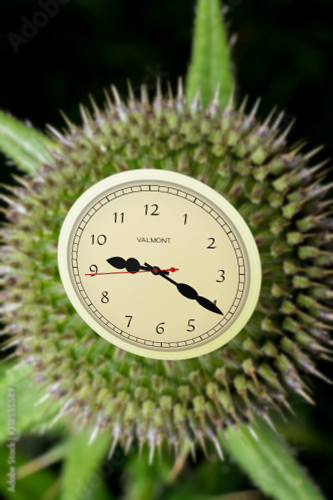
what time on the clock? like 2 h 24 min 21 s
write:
9 h 20 min 44 s
